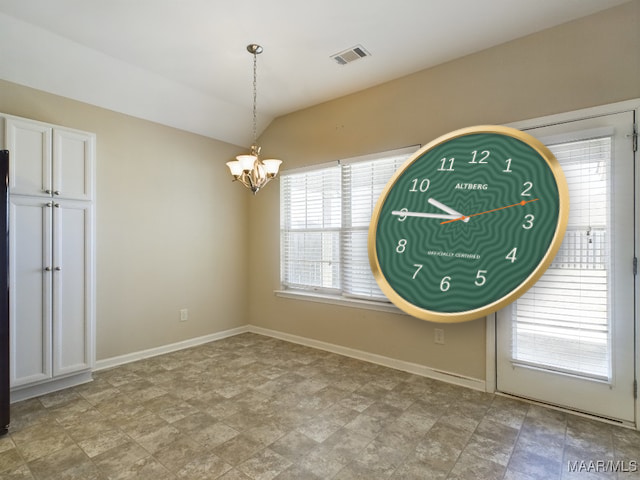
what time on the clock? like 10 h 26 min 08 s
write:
9 h 45 min 12 s
